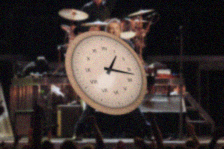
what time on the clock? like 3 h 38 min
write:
1 h 17 min
